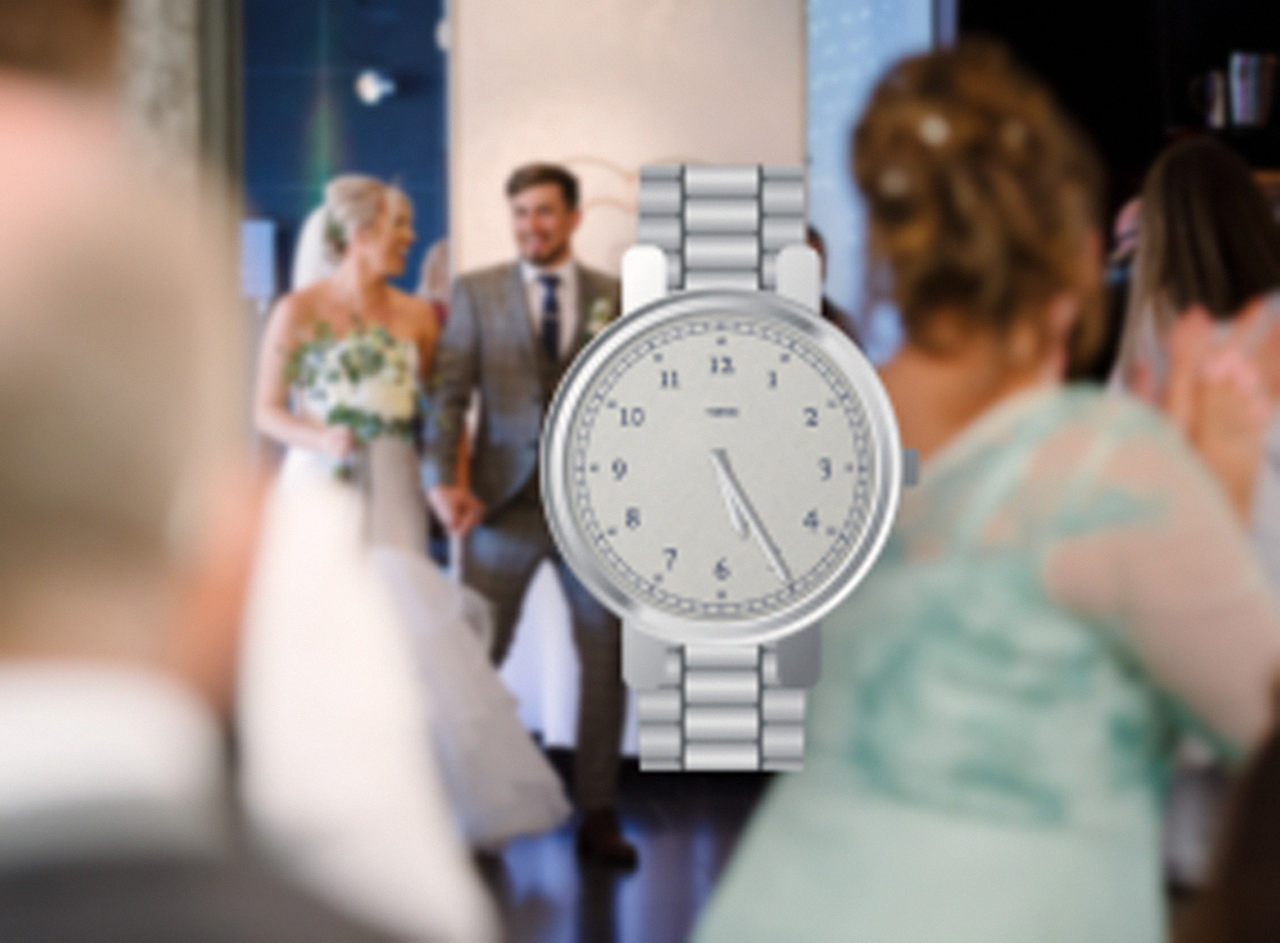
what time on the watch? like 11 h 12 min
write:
5 h 25 min
